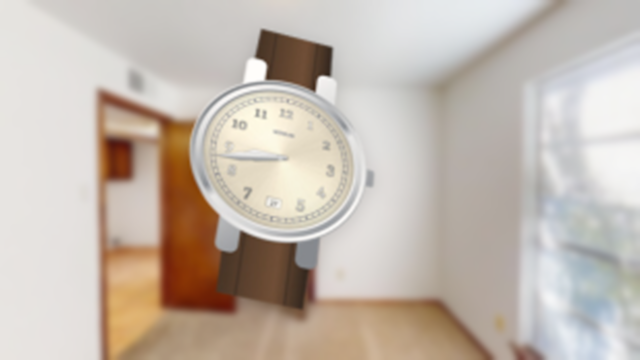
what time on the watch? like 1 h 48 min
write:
8 h 43 min
